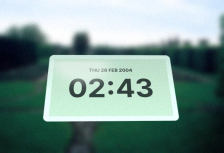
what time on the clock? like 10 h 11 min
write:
2 h 43 min
